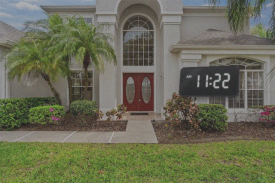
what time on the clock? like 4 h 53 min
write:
11 h 22 min
